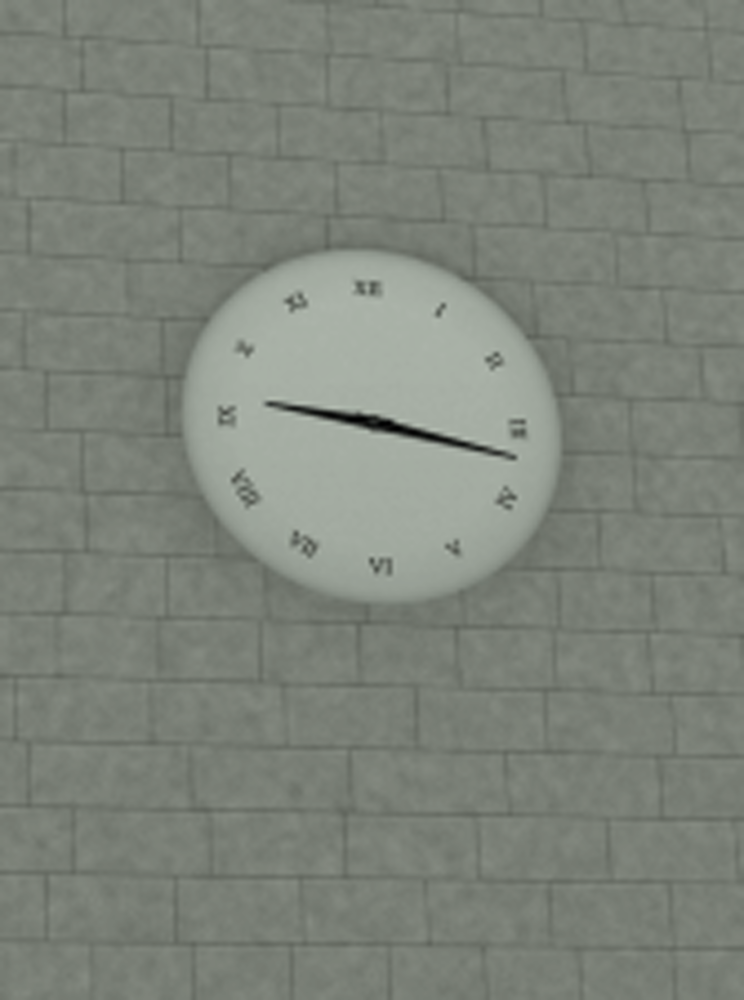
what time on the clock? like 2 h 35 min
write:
9 h 17 min
